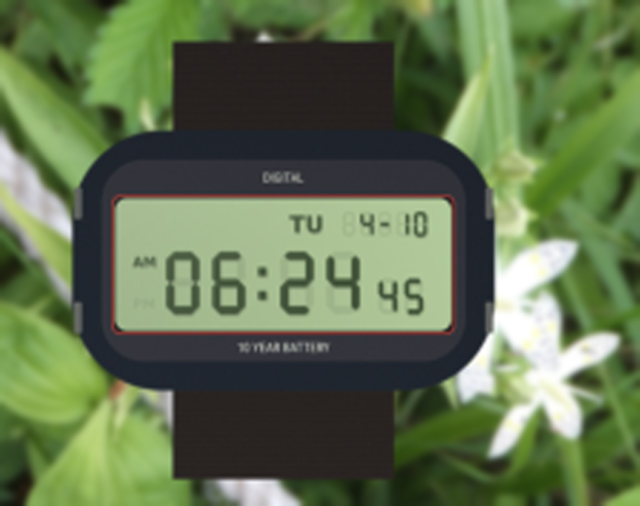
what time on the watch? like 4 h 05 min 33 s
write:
6 h 24 min 45 s
